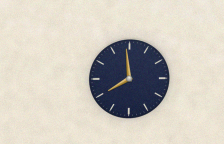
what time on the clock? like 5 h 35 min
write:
7 h 59 min
